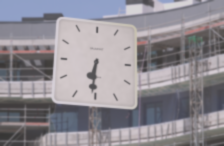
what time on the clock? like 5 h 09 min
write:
6 h 31 min
